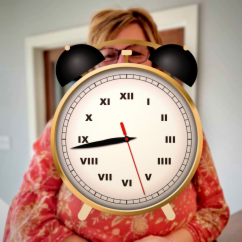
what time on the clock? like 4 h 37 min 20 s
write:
8 h 43 min 27 s
